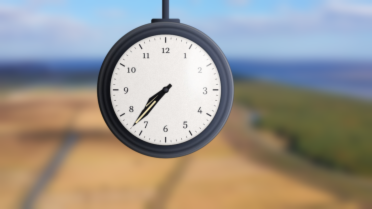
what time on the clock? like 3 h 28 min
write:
7 h 37 min
